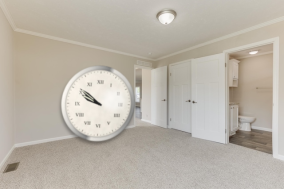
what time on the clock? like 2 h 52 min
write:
9 h 51 min
